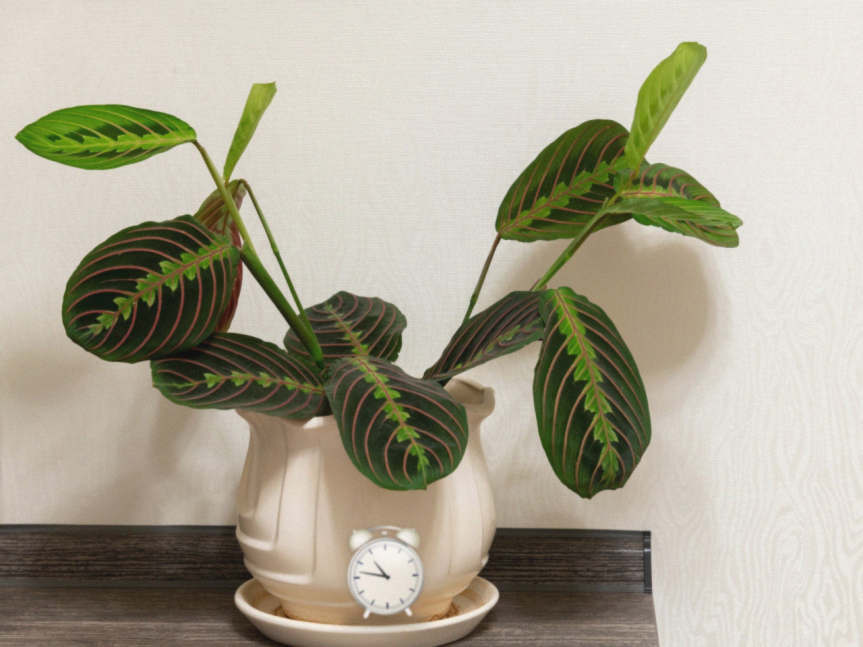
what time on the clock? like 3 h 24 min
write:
10 h 47 min
